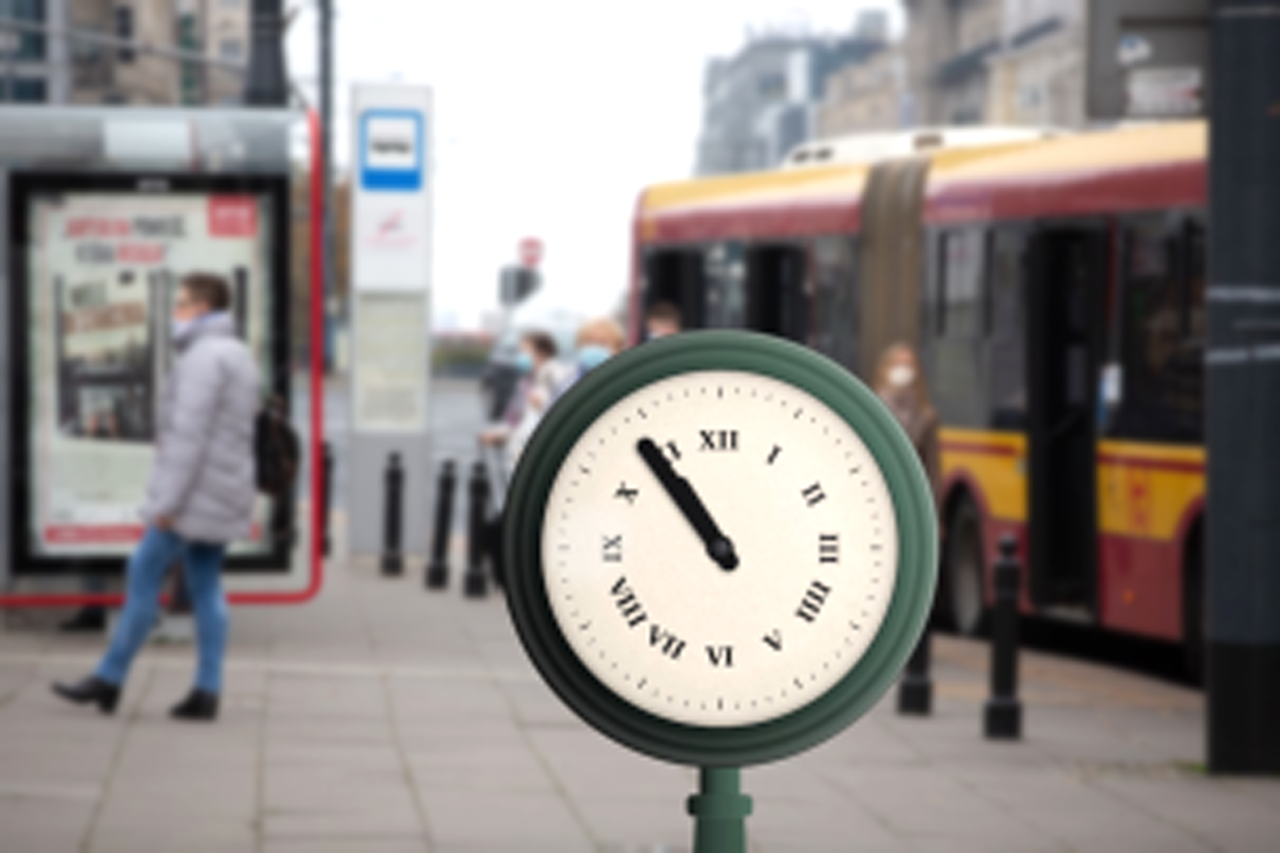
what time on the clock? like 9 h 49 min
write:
10 h 54 min
